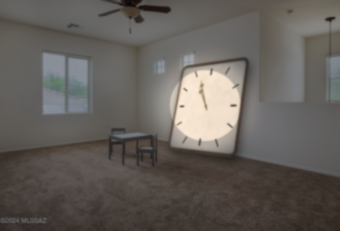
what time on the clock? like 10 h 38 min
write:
10 h 56 min
